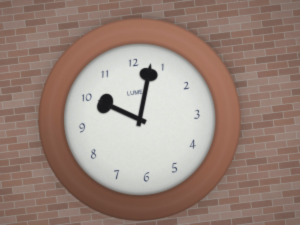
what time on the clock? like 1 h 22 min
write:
10 h 03 min
